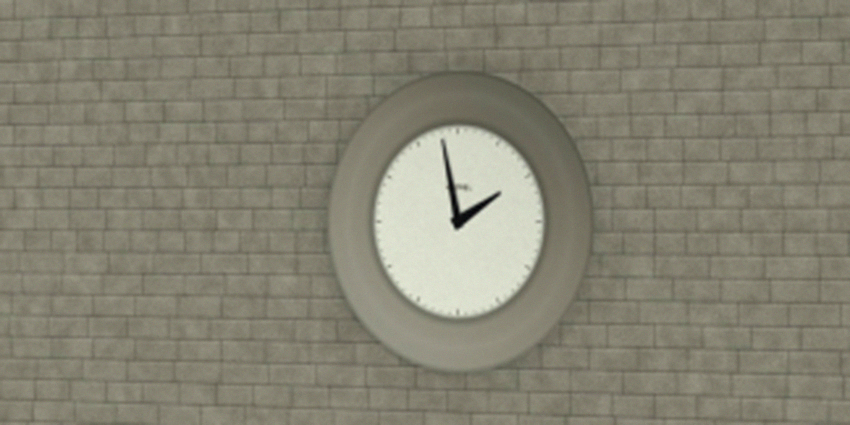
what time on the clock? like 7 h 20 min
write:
1 h 58 min
